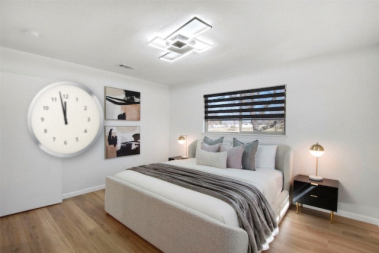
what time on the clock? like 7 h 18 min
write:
11 h 58 min
